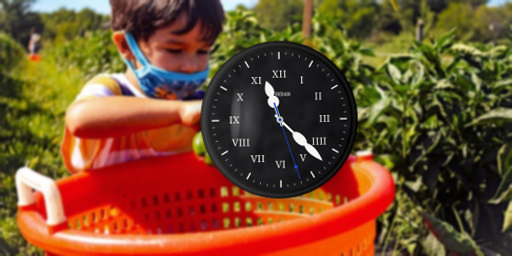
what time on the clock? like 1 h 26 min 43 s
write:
11 h 22 min 27 s
